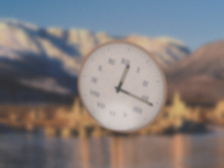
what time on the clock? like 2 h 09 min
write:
12 h 16 min
